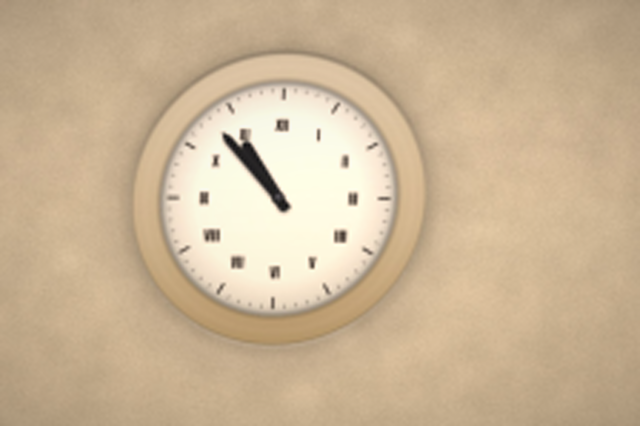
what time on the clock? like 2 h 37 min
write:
10 h 53 min
